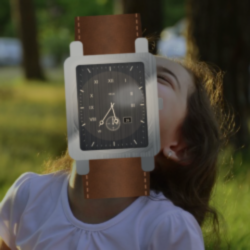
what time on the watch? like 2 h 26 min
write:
5 h 36 min
